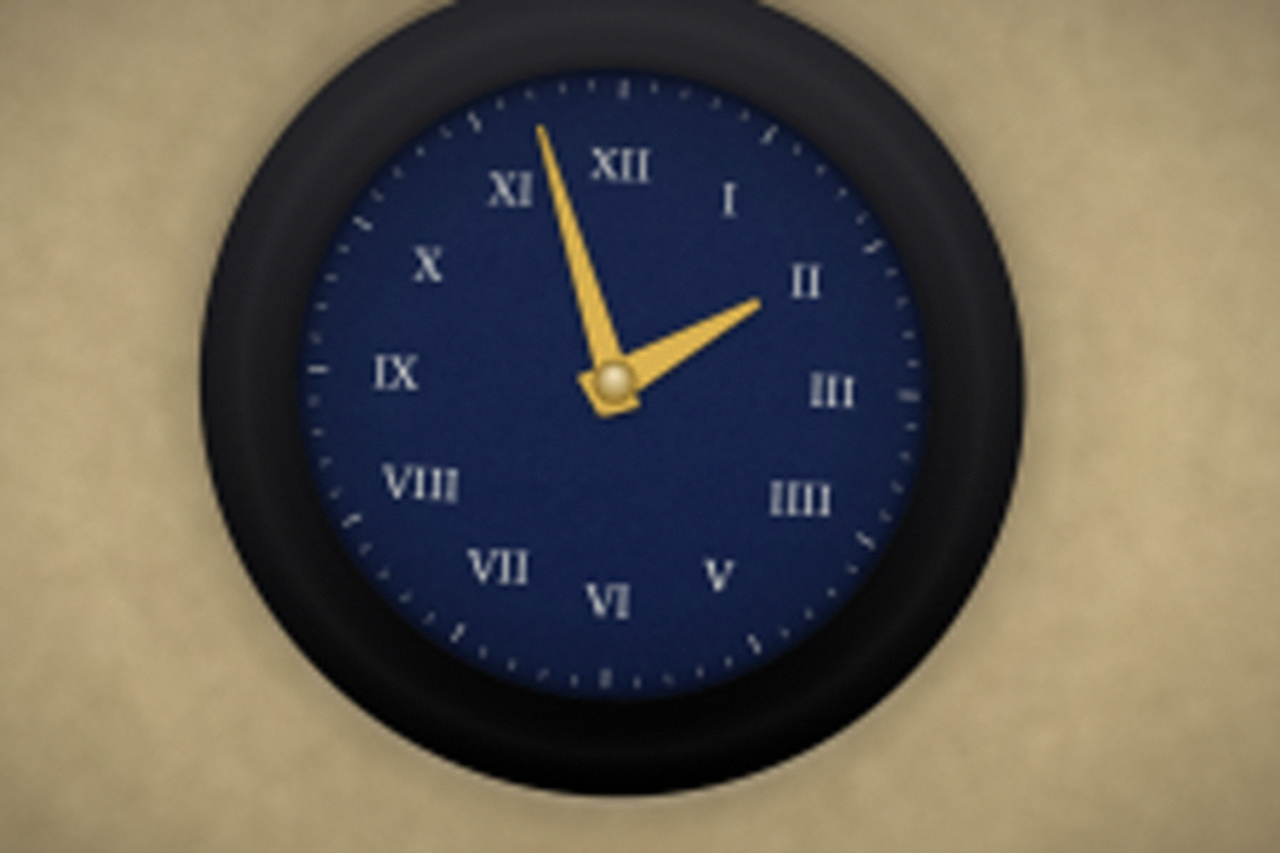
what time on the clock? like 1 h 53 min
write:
1 h 57 min
